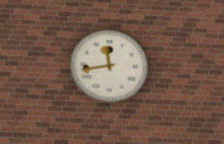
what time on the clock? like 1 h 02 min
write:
11 h 43 min
